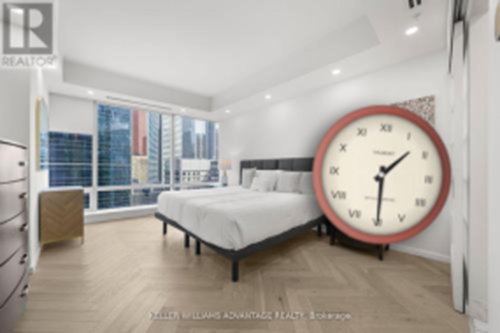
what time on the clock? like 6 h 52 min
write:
1 h 30 min
